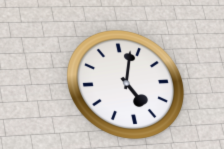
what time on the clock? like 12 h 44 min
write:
5 h 03 min
